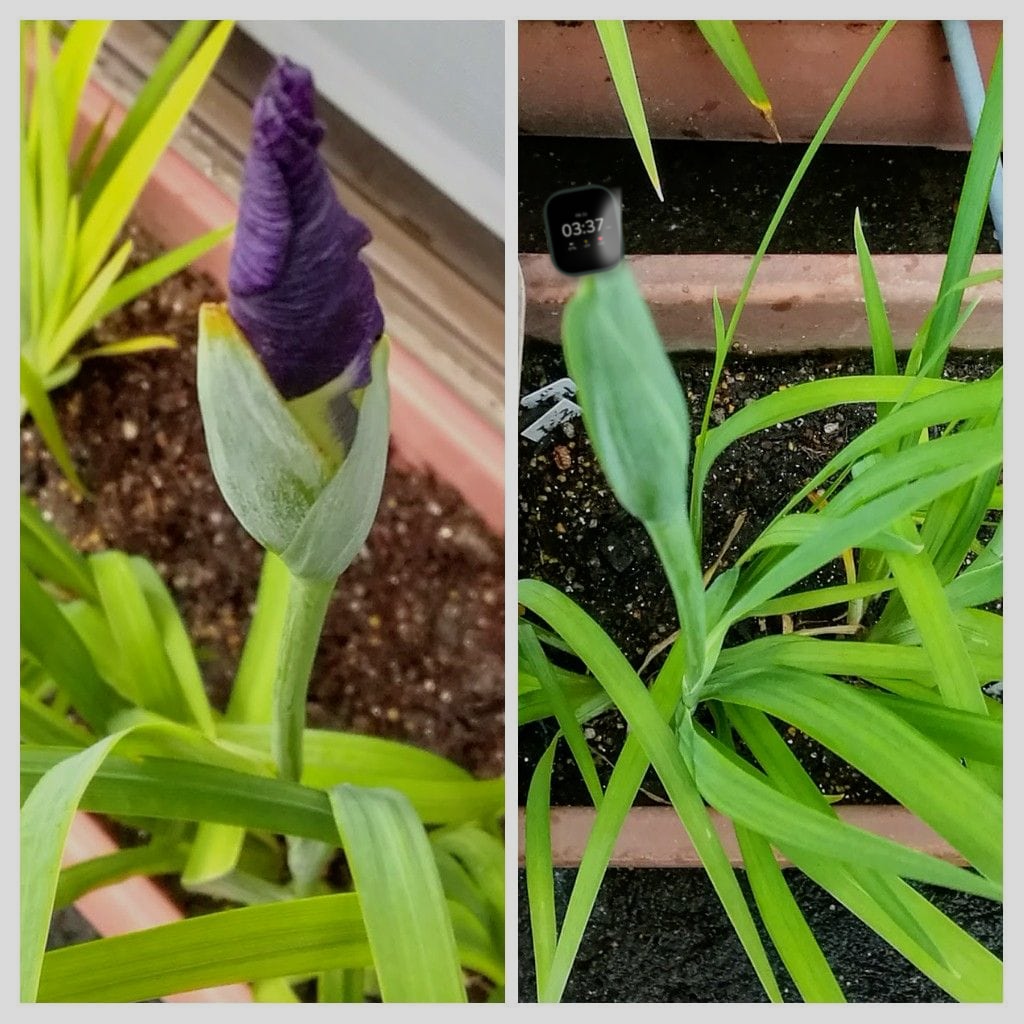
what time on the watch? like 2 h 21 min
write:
3 h 37 min
